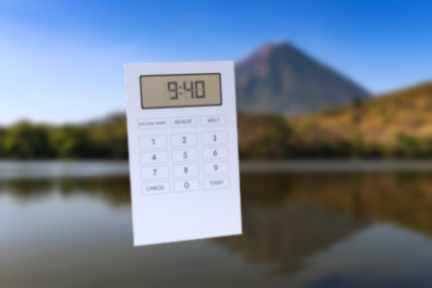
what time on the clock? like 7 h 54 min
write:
9 h 40 min
